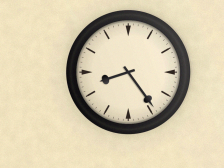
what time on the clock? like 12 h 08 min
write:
8 h 24 min
